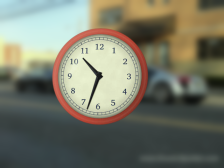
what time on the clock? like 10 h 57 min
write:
10 h 33 min
